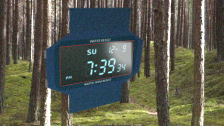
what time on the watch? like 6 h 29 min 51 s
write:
7 h 39 min 34 s
